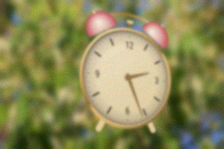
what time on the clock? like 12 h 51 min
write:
2 h 26 min
